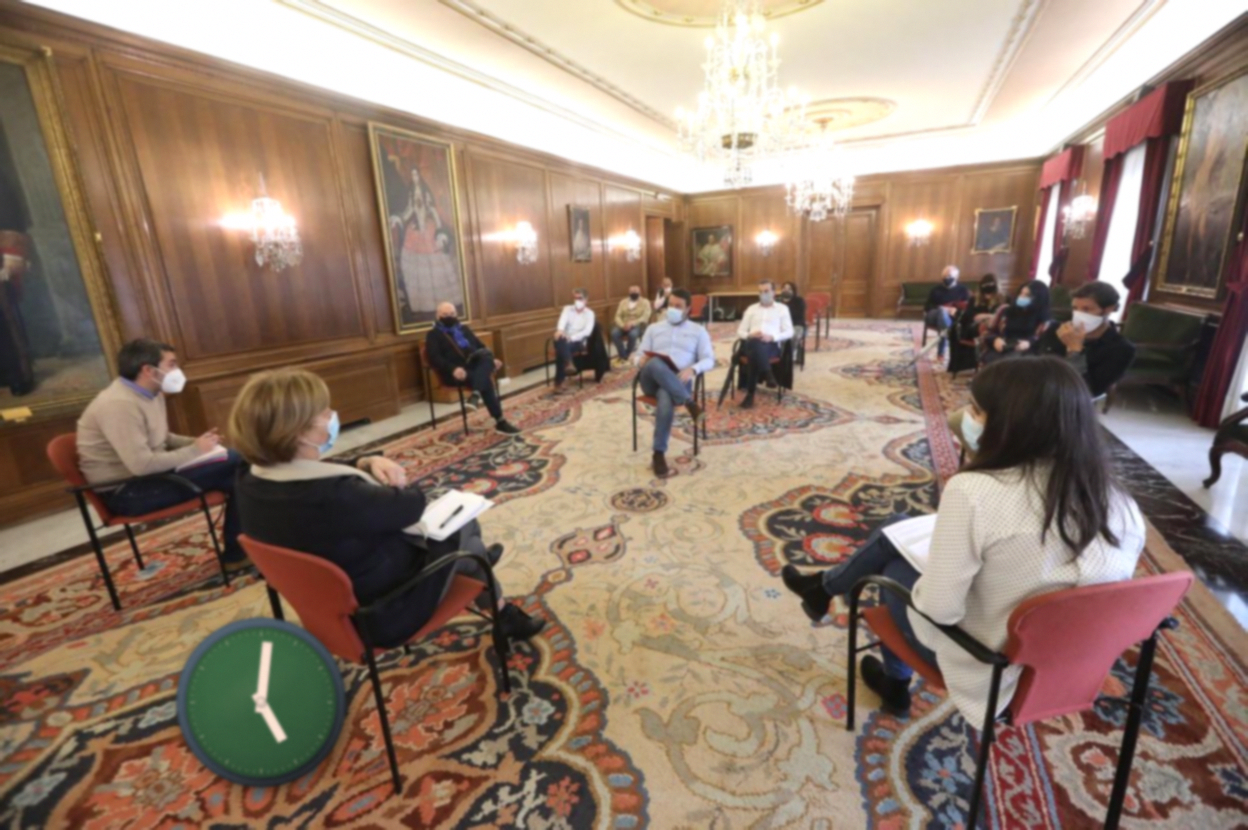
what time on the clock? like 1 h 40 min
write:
5 h 01 min
